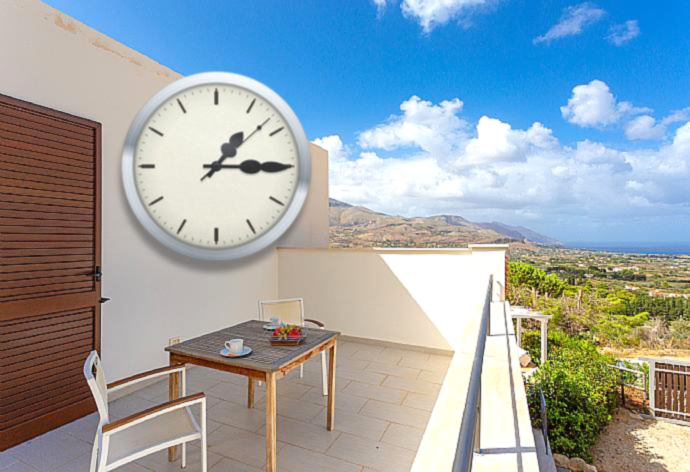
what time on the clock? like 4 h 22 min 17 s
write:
1 h 15 min 08 s
